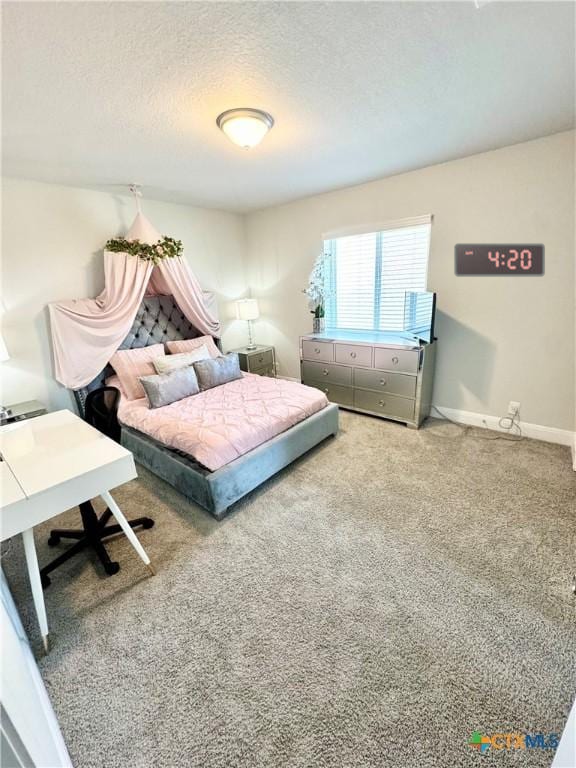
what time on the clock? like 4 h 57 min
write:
4 h 20 min
